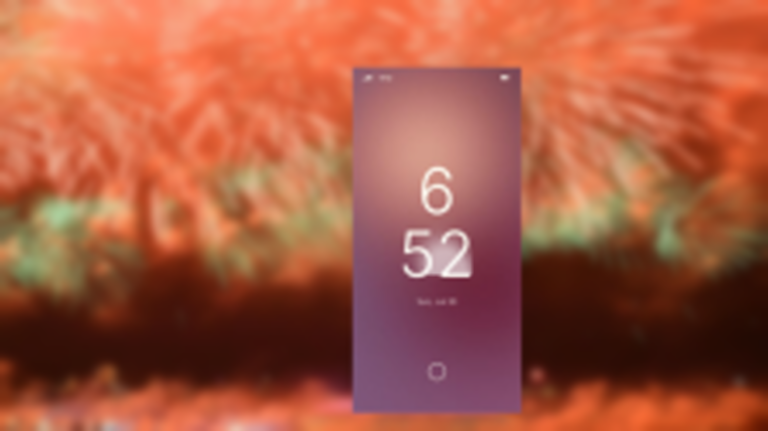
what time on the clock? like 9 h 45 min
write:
6 h 52 min
